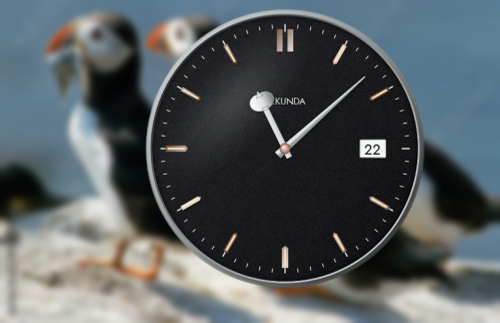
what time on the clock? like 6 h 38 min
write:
11 h 08 min
